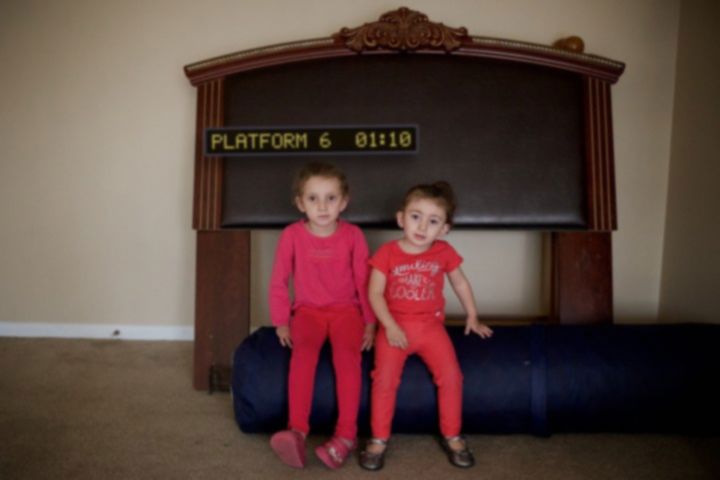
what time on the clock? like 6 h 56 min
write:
1 h 10 min
